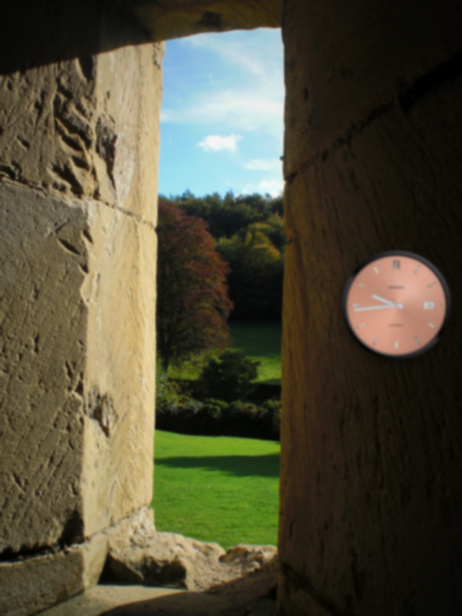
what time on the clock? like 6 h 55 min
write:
9 h 44 min
